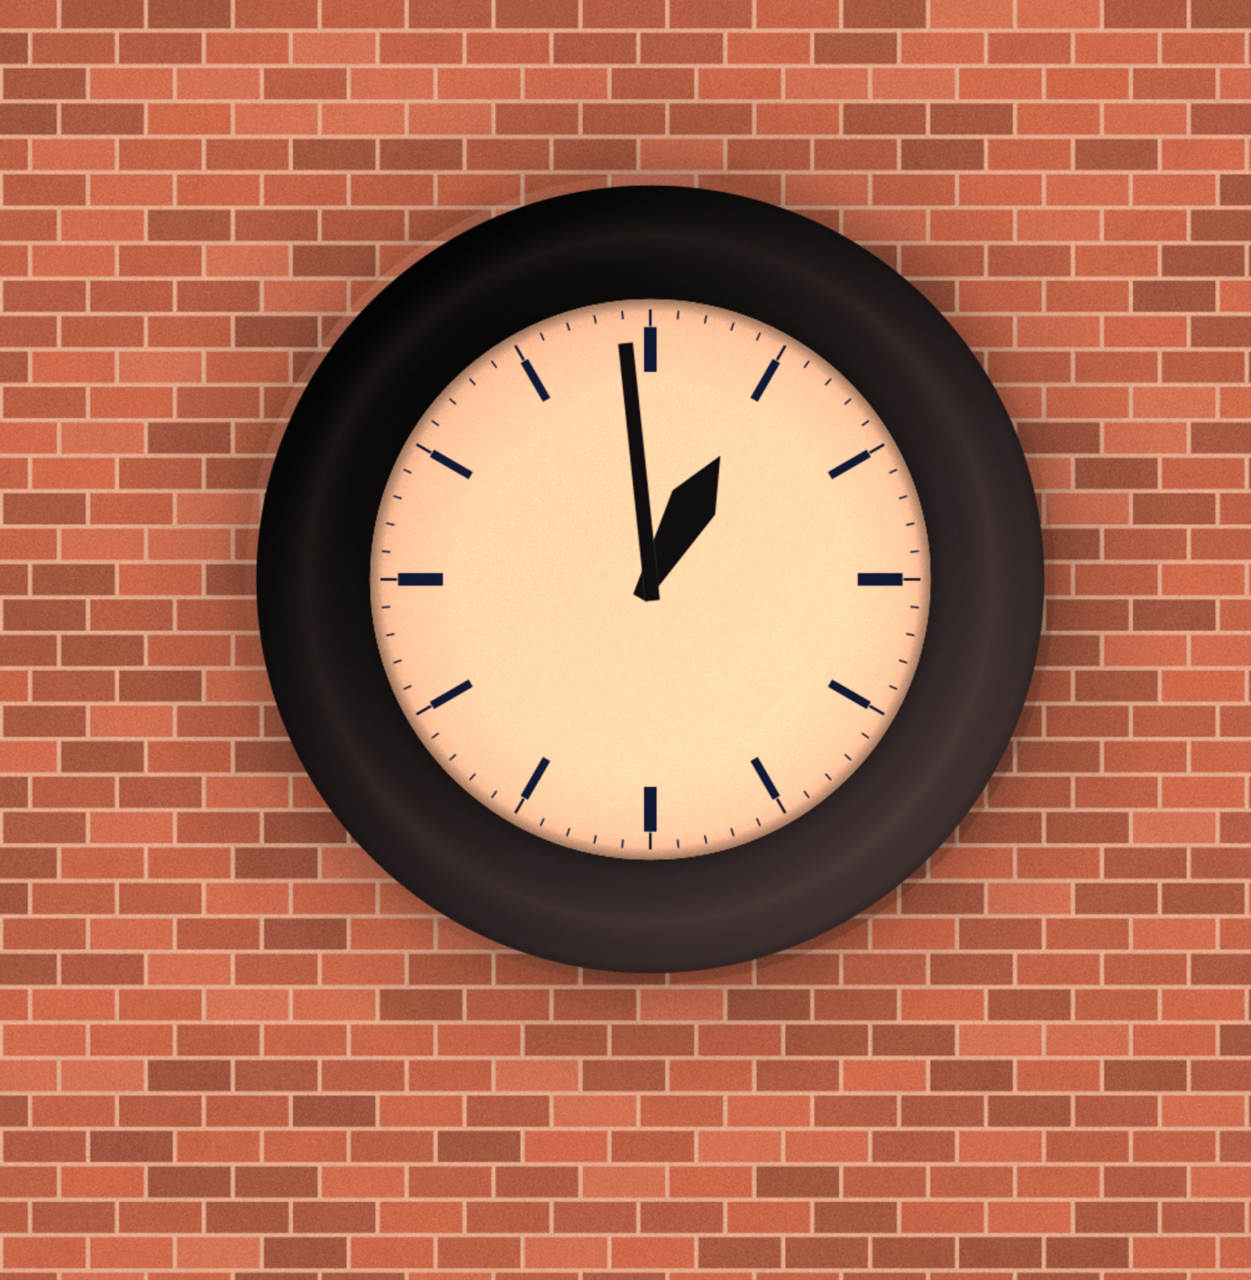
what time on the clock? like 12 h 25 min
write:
12 h 59 min
